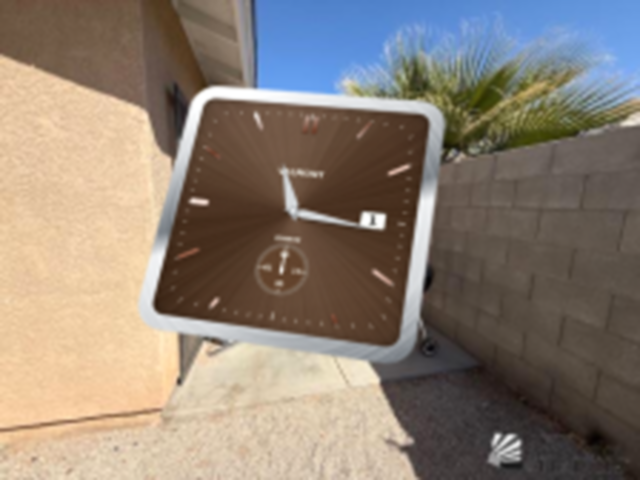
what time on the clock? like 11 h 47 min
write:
11 h 16 min
